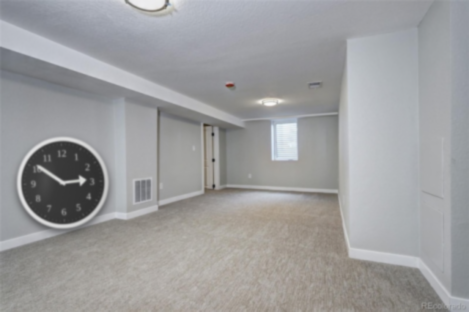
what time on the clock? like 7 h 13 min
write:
2 h 51 min
